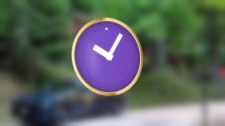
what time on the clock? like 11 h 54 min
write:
10 h 06 min
